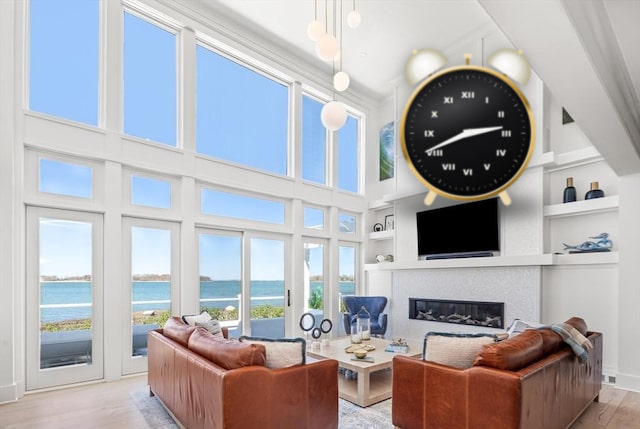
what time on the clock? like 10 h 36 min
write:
2 h 41 min
